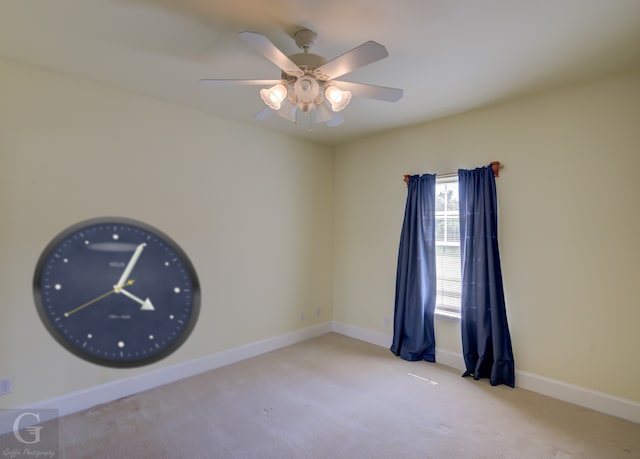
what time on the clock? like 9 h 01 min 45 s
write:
4 h 04 min 40 s
